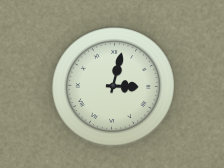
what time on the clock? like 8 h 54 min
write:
3 h 02 min
